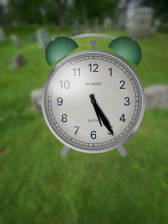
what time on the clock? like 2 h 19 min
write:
5 h 25 min
